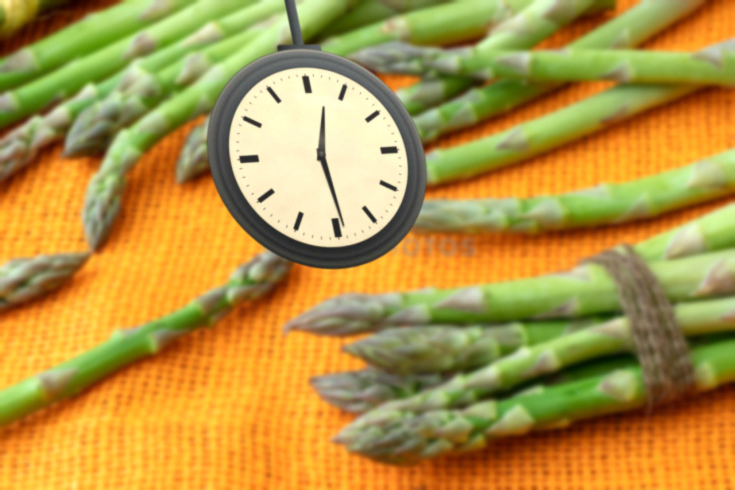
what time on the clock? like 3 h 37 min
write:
12 h 29 min
